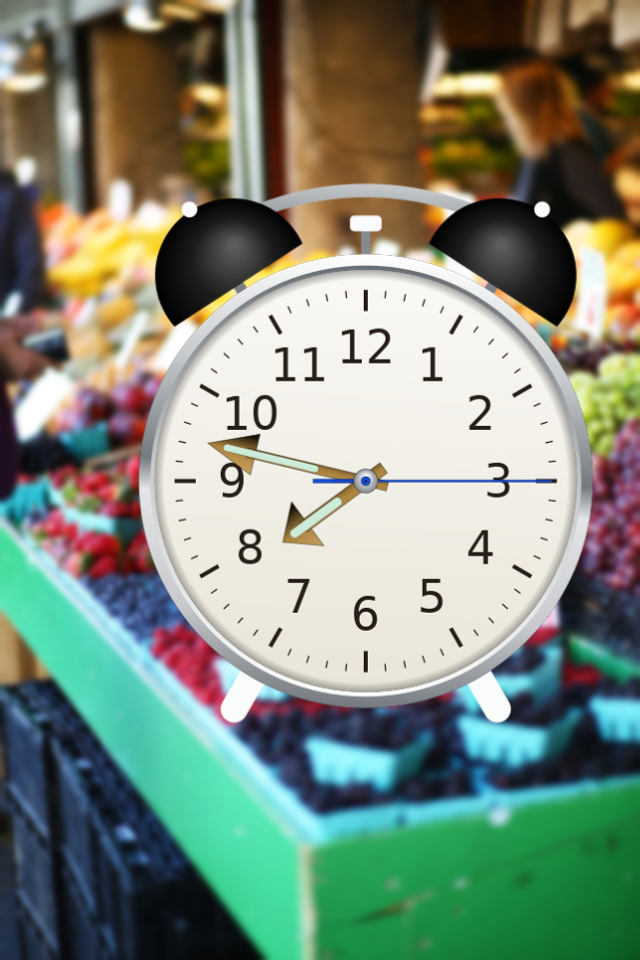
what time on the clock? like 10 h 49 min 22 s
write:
7 h 47 min 15 s
